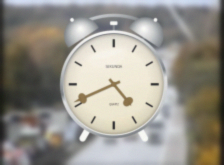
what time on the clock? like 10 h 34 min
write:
4 h 41 min
